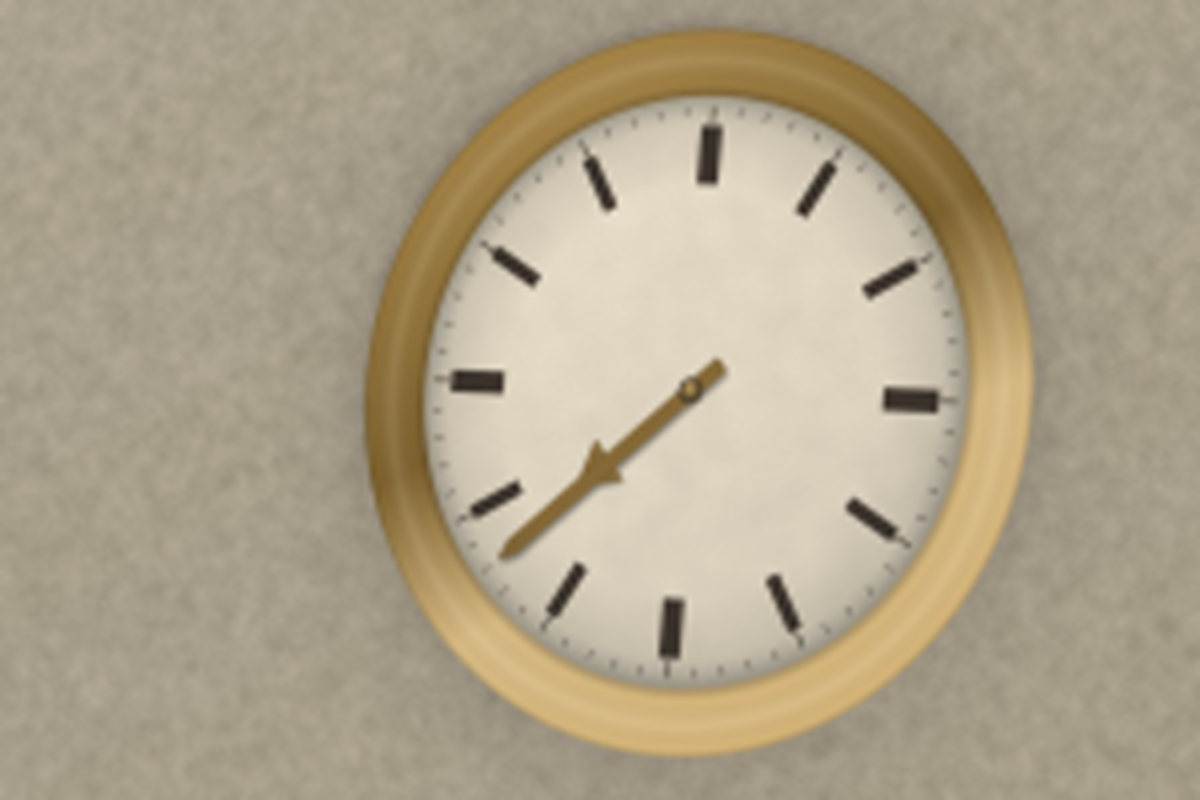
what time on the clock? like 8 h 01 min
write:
7 h 38 min
